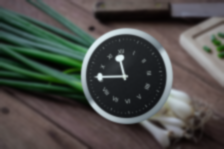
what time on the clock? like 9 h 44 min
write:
11 h 46 min
